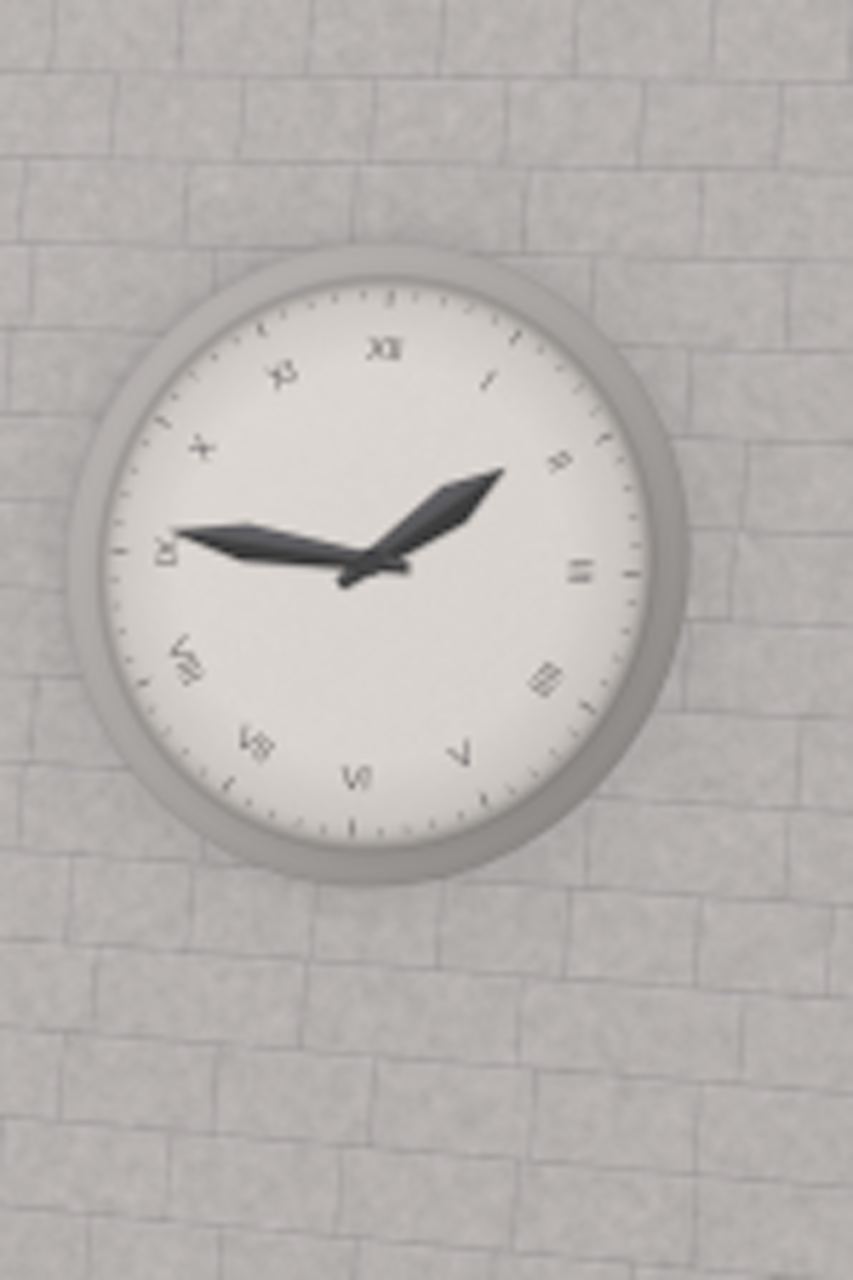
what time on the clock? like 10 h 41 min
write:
1 h 46 min
